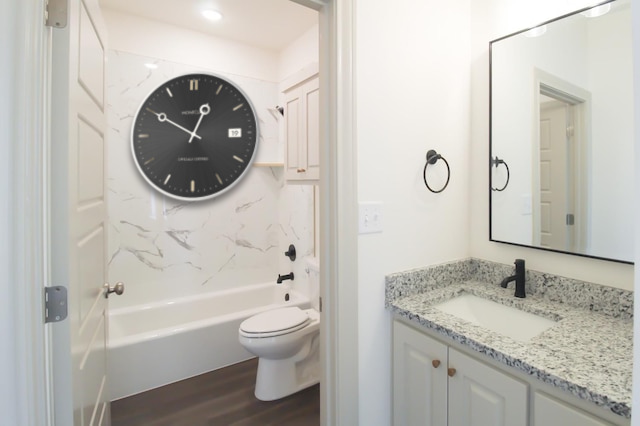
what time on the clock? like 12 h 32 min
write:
12 h 50 min
